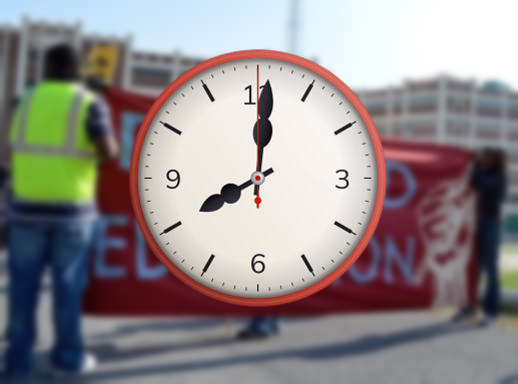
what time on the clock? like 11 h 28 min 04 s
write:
8 h 01 min 00 s
